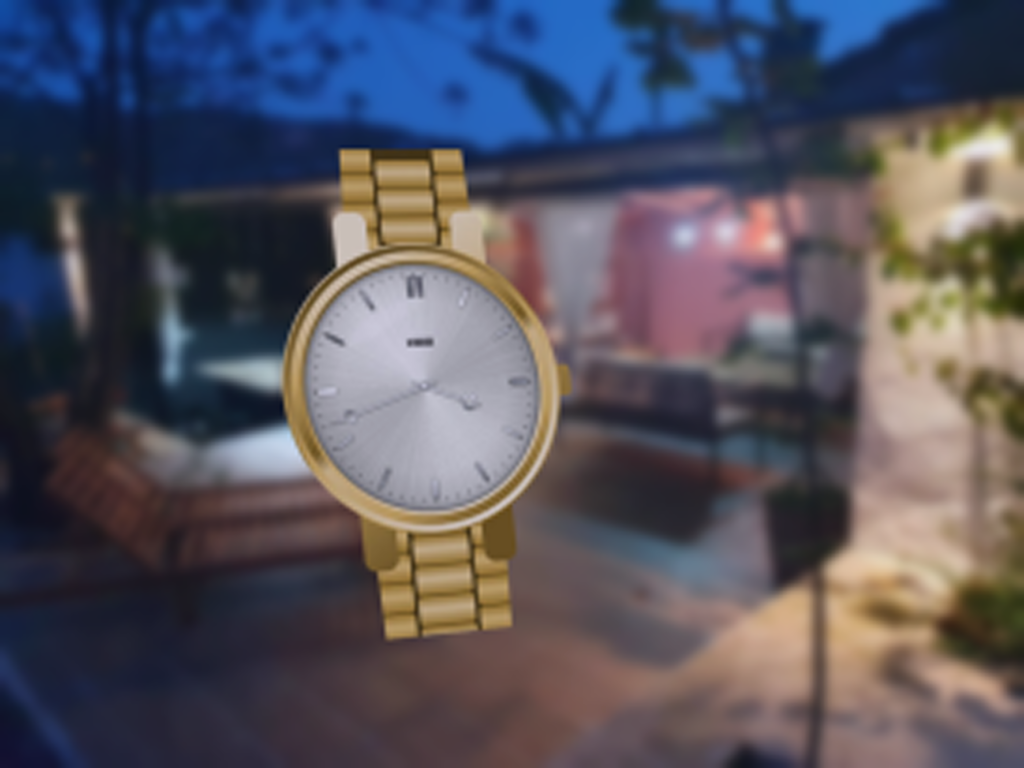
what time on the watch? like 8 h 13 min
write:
3 h 42 min
